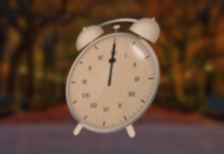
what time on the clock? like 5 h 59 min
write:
12 h 00 min
